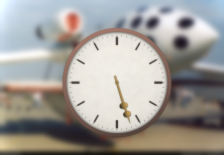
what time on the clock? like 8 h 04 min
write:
5 h 27 min
